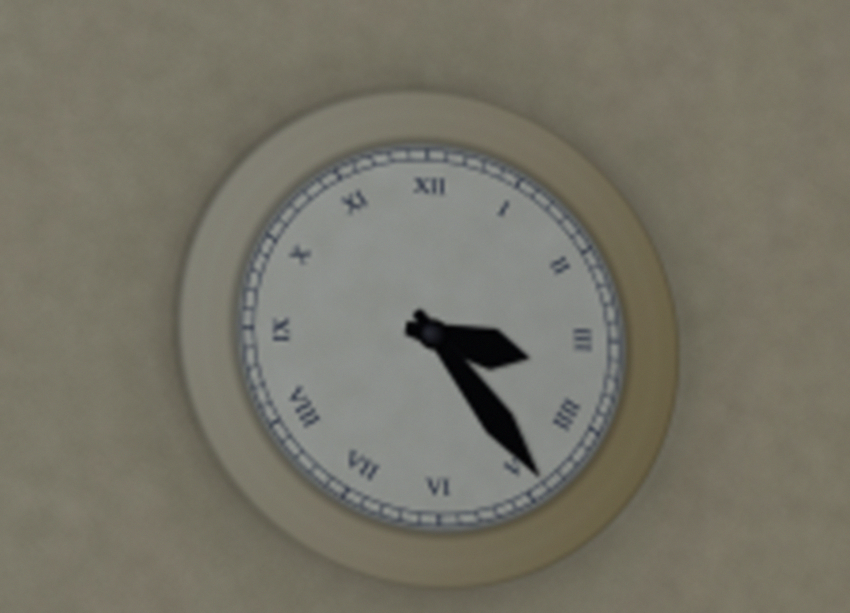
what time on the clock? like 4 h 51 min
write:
3 h 24 min
